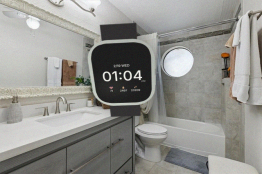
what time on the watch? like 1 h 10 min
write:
1 h 04 min
